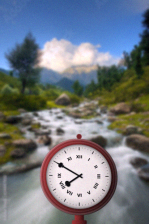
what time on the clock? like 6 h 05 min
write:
7 h 50 min
